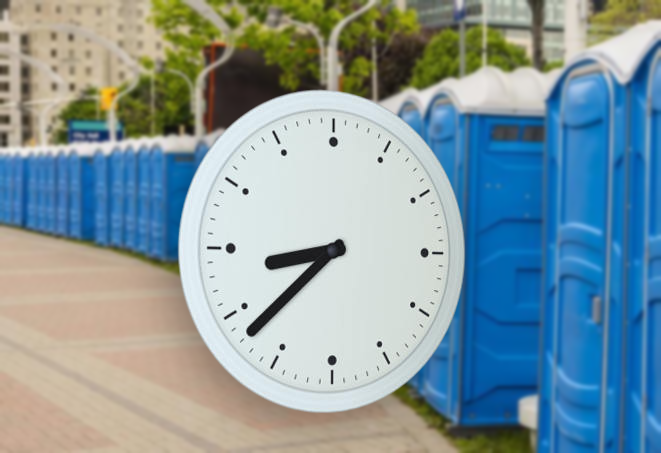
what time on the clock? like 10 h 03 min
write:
8 h 38 min
